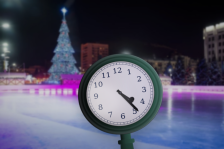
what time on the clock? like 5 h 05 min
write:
4 h 24 min
